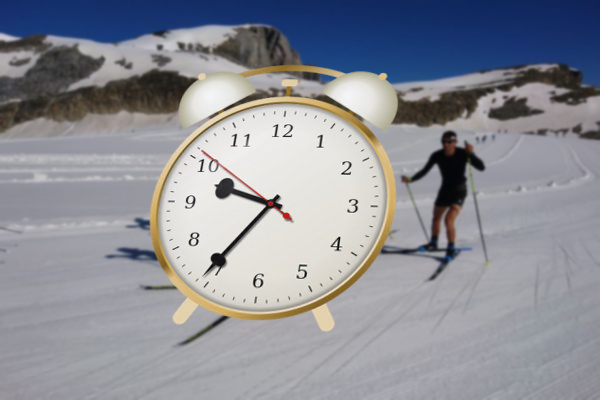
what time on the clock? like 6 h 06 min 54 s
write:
9 h 35 min 51 s
